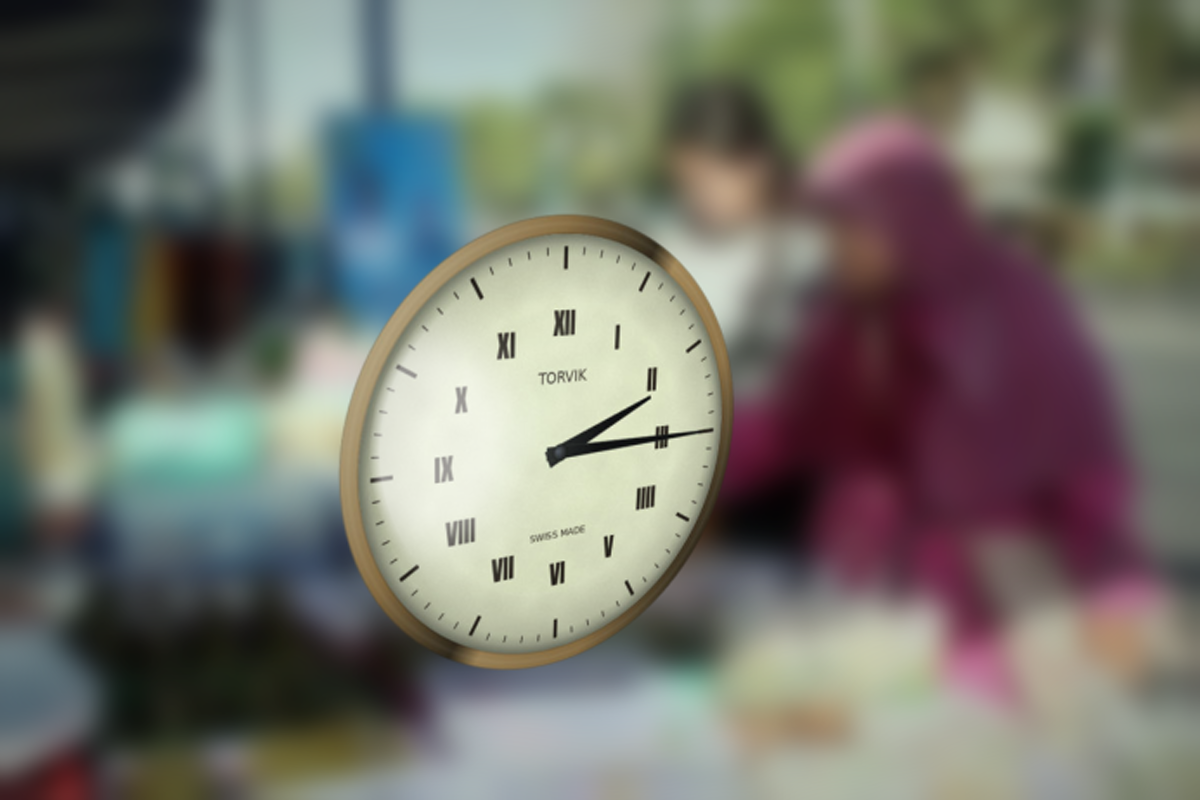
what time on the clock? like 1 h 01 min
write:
2 h 15 min
